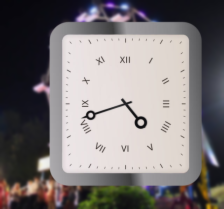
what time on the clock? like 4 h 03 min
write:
4 h 42 min
